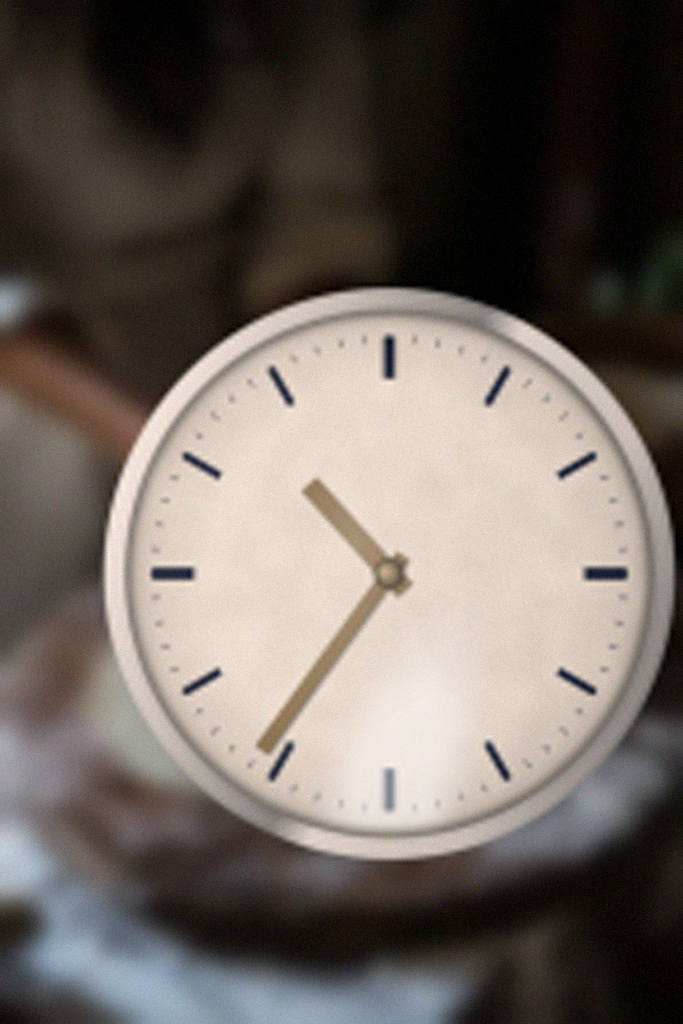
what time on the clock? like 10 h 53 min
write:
10 h 36 min
